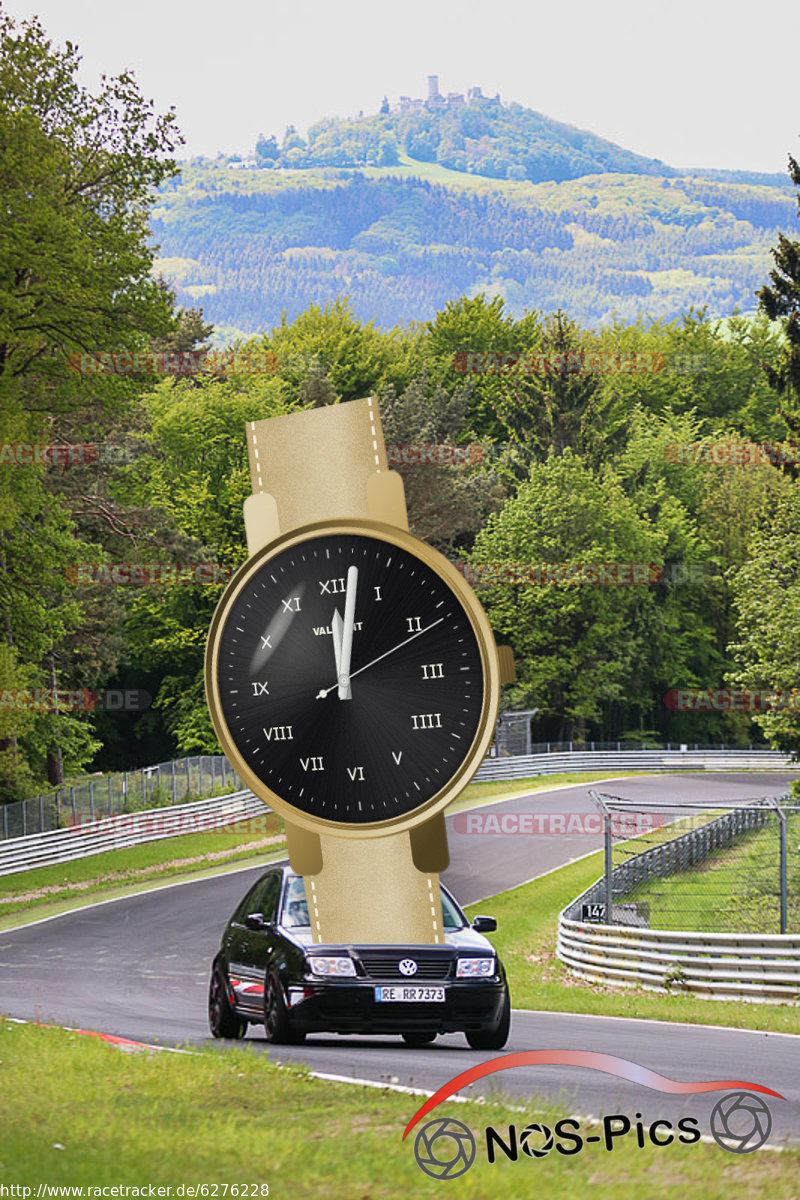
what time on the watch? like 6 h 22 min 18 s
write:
12 h 02 min 11 s
